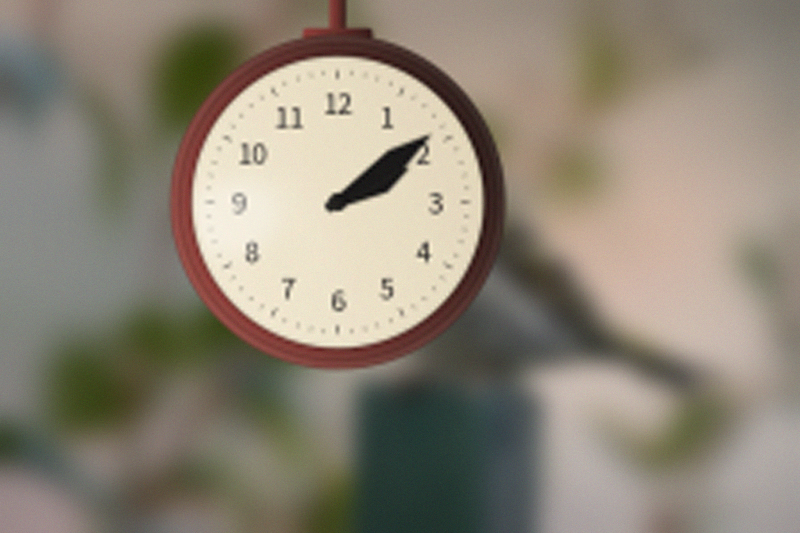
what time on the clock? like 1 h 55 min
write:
2 h 09 min
